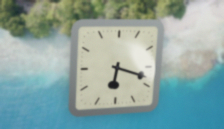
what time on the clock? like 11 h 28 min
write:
6 h 18 min
